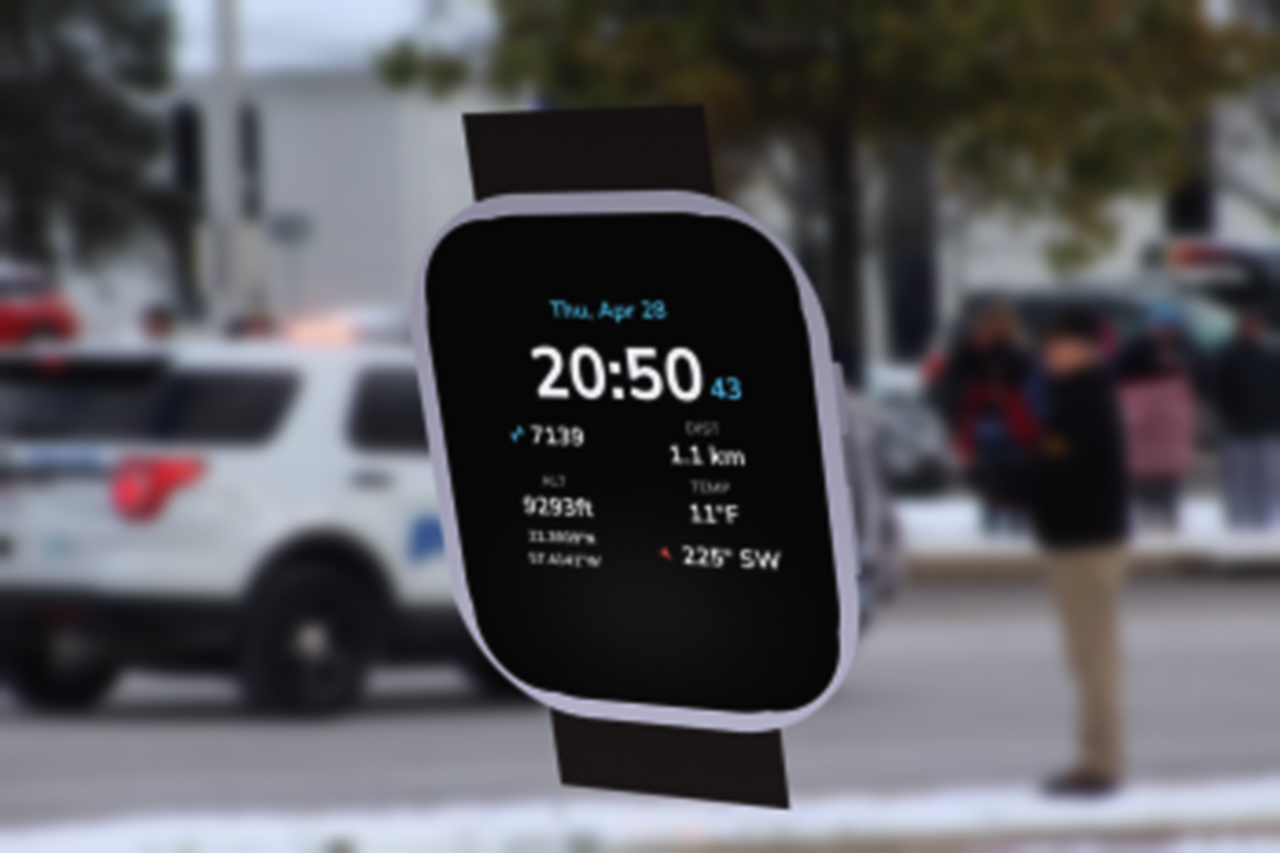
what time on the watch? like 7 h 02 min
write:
20 h 50 min
